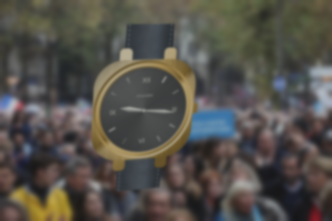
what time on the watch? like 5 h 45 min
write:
9 h 16 min
